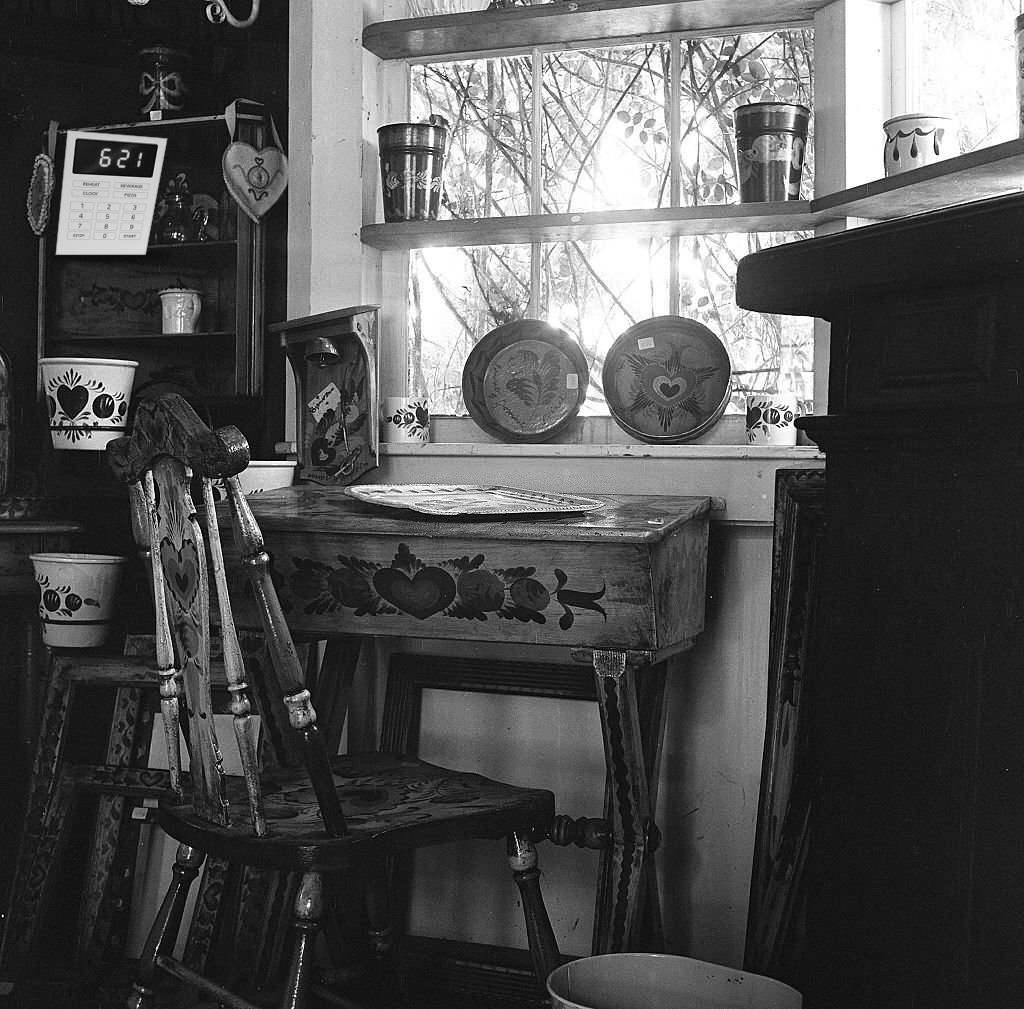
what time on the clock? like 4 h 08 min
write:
6 h 21 min
